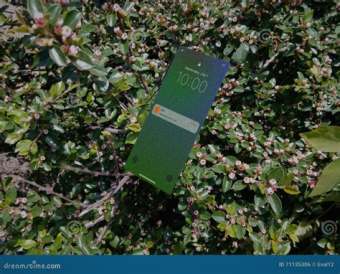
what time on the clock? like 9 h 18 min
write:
10 h 00 min
